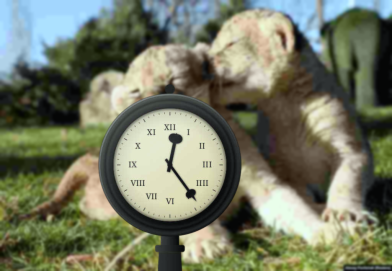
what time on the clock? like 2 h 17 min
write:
12 h 24 min
